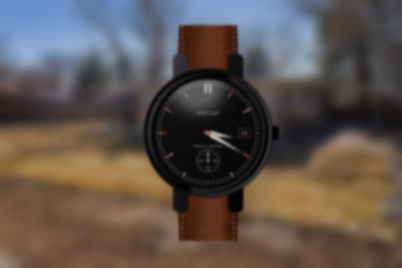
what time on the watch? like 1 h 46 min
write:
3 h 20 min
